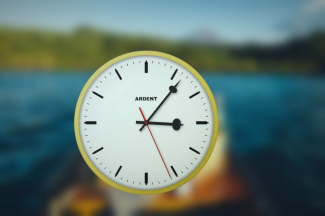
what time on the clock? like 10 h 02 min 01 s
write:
3 h 06 min 26 s
